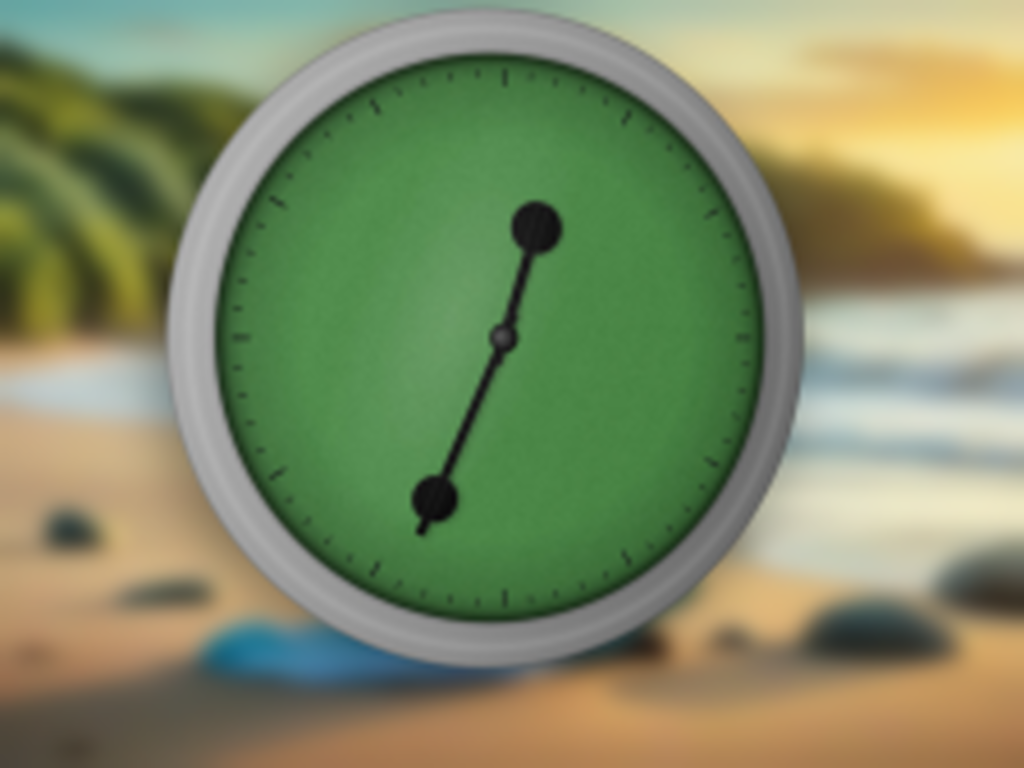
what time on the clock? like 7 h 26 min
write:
12 h 34 min
